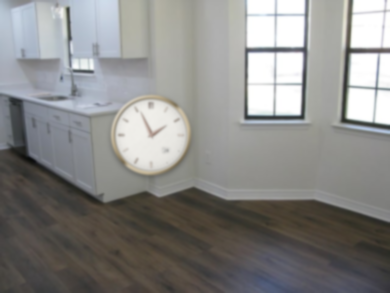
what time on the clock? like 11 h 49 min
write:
1 h 56 min
